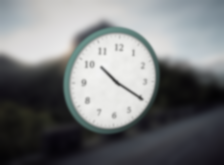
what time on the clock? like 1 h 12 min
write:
10 h 20 min
